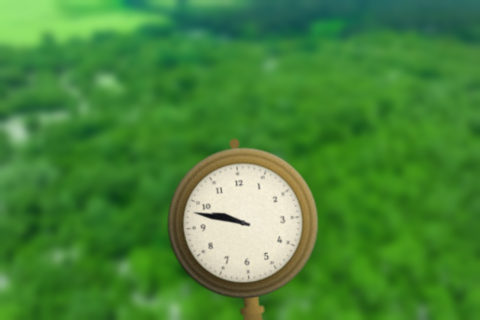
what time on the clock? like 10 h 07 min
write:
9 h 48 min
